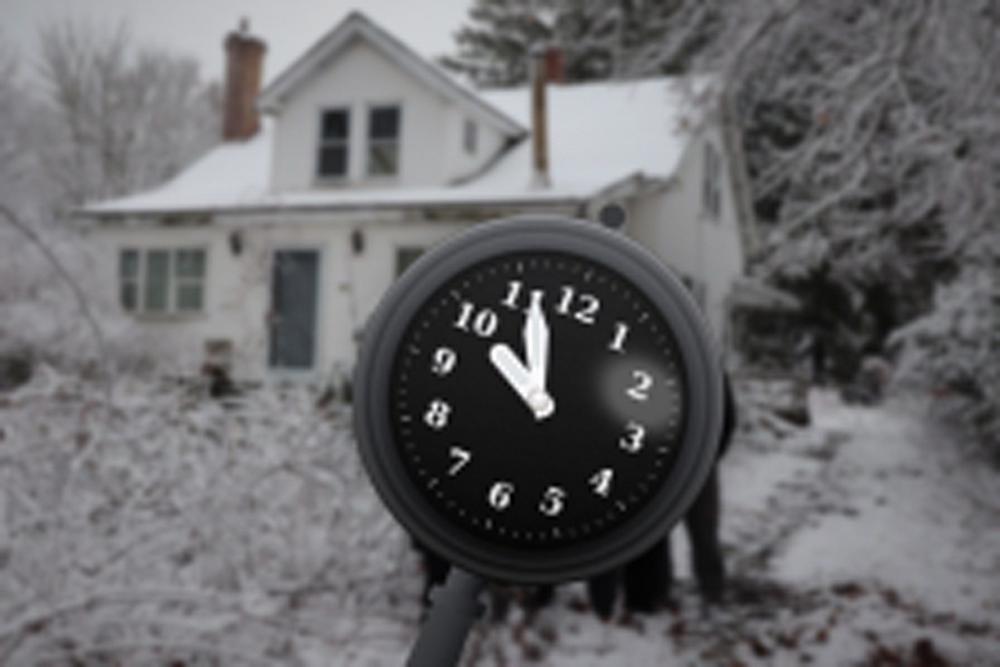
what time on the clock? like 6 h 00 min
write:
9 h 56 min
